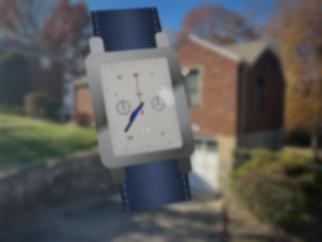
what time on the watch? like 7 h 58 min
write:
7 h 37 min
